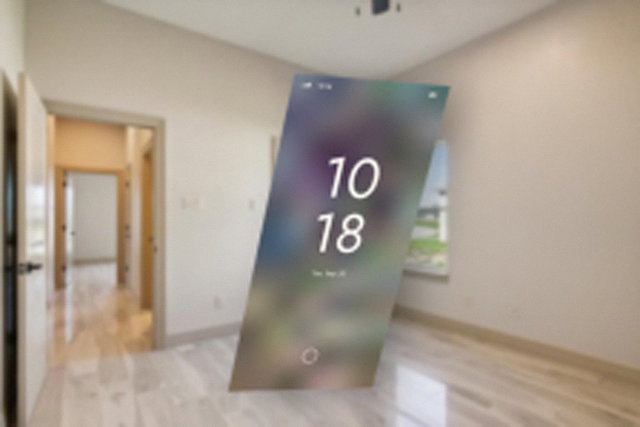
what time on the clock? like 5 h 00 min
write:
10 h 18 min
